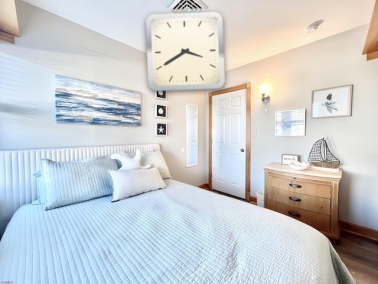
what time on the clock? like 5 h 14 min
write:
3 h 40 min
